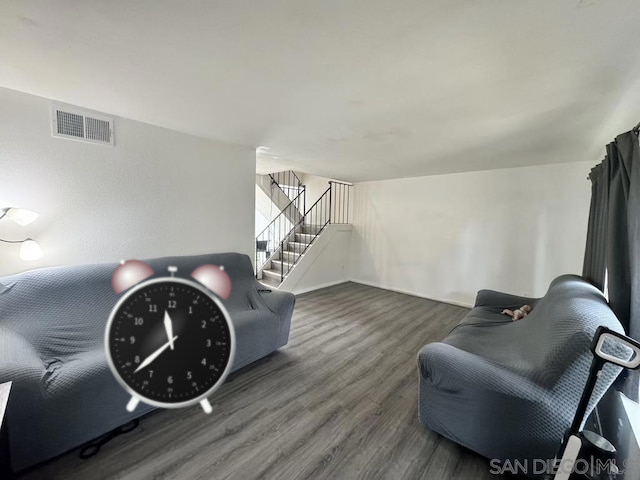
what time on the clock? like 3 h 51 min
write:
11 h 38 min
